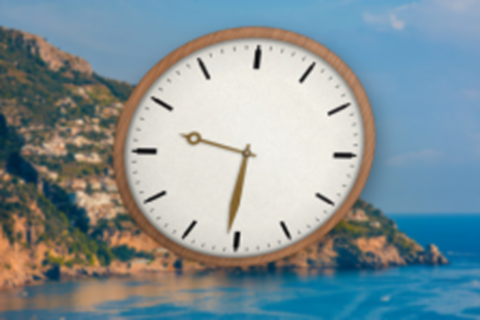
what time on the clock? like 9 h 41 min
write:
9 h 31 min
